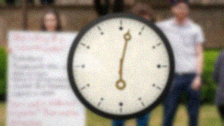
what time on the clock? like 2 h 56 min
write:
6 h 02 min
